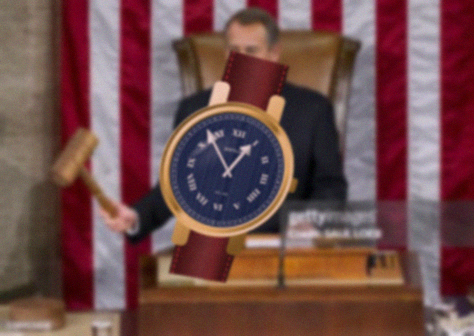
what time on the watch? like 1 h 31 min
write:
12 h 53 min
